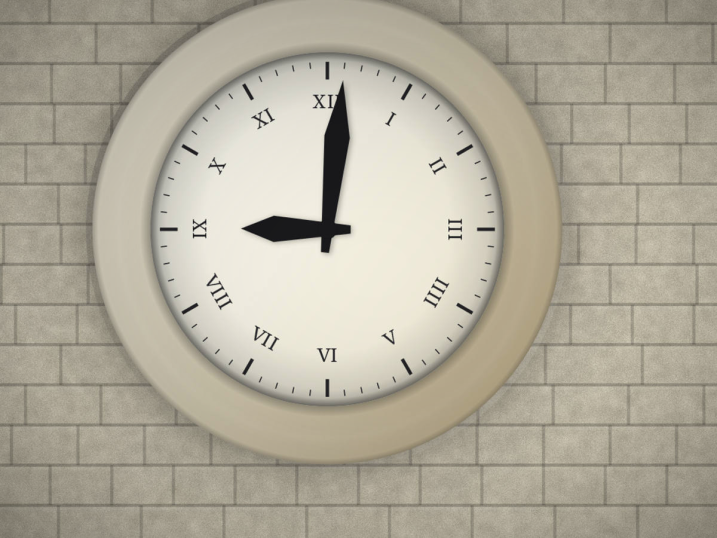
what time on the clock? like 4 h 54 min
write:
9 h 01 min
